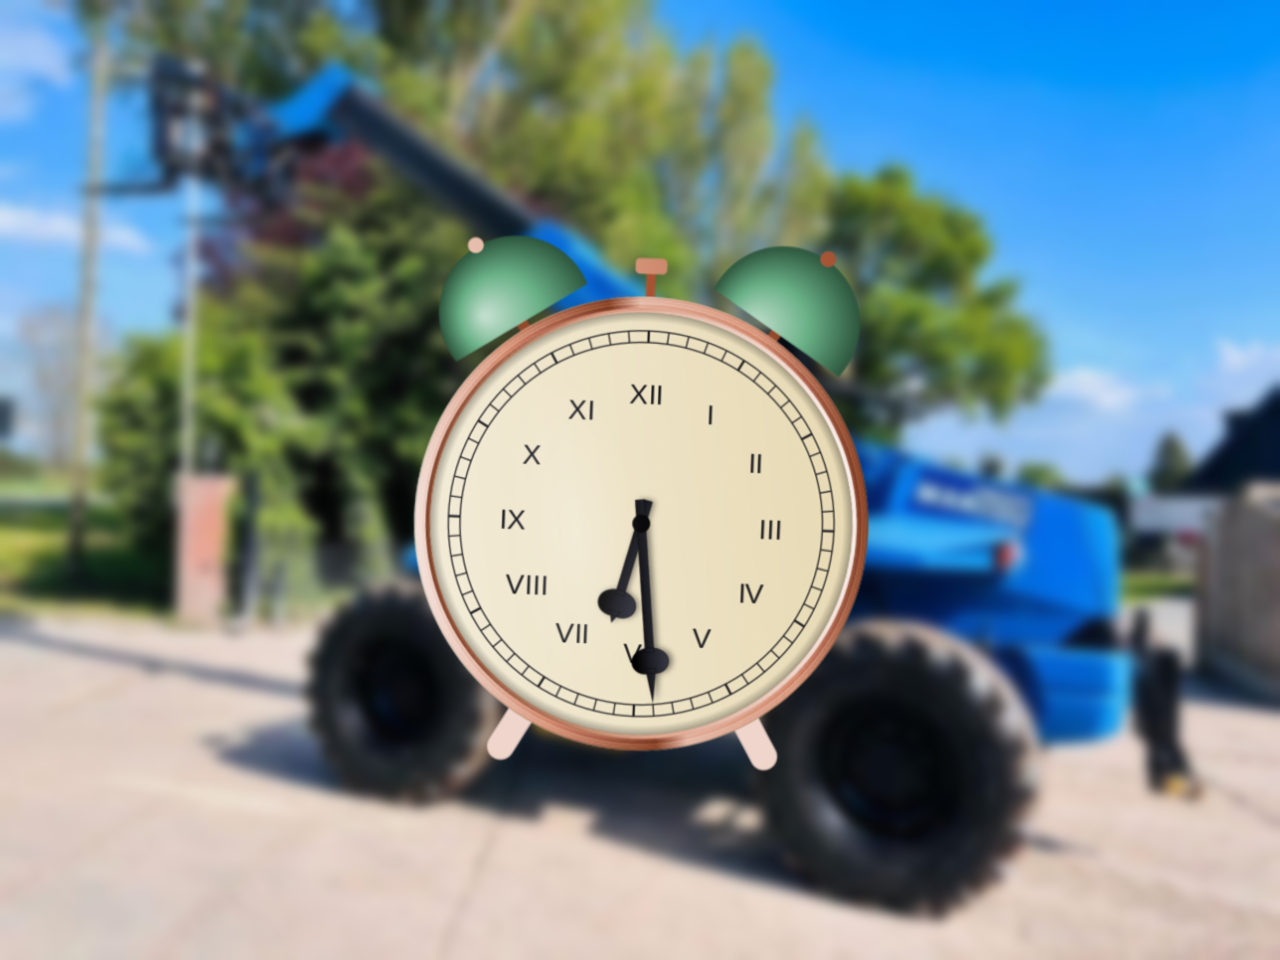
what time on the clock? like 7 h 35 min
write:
6 h 29 min
